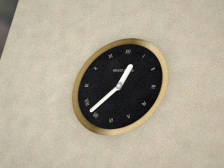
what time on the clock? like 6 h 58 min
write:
12 h 37 min
